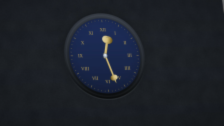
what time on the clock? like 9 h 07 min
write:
12 h 27 min
